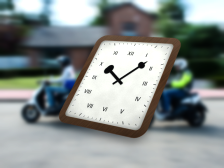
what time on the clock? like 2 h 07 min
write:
10 h 07 min
